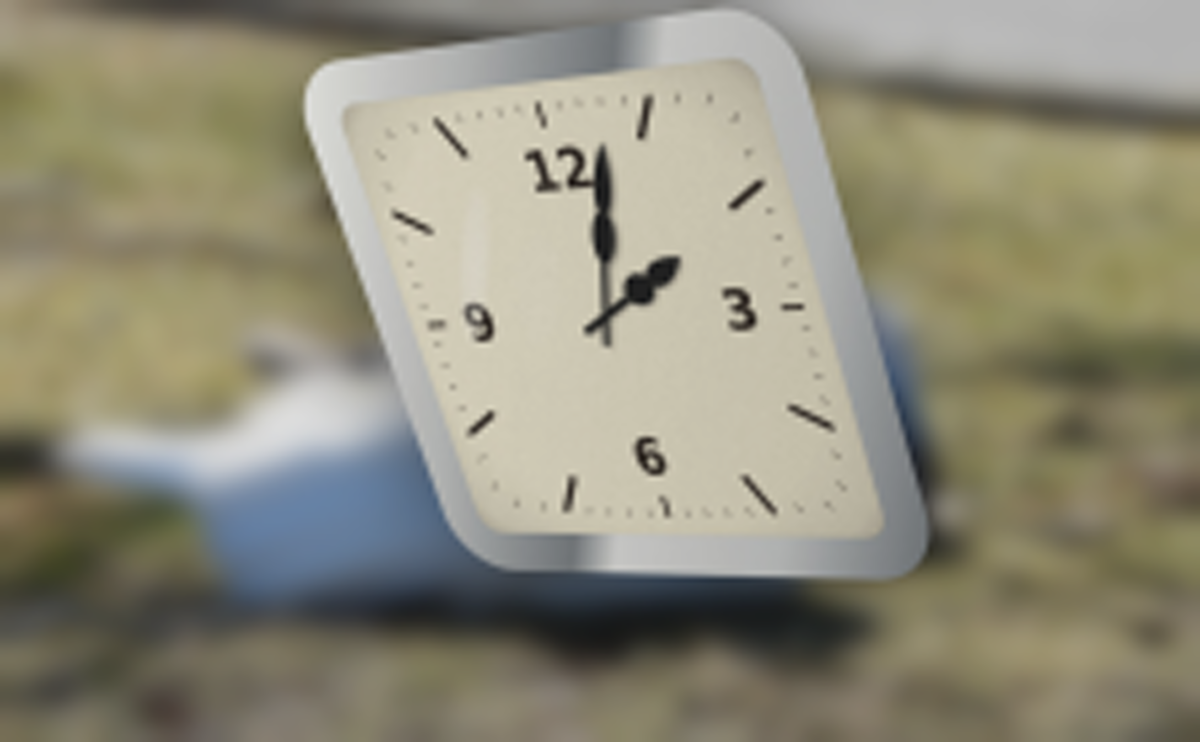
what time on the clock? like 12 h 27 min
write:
2 h 03 min
